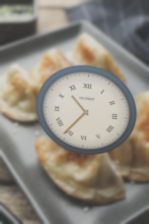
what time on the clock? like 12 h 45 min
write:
10 h 36 min
